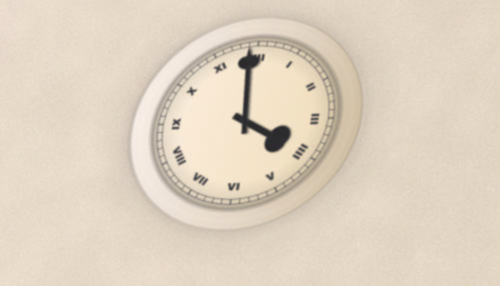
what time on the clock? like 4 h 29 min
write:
3 h 59 min
